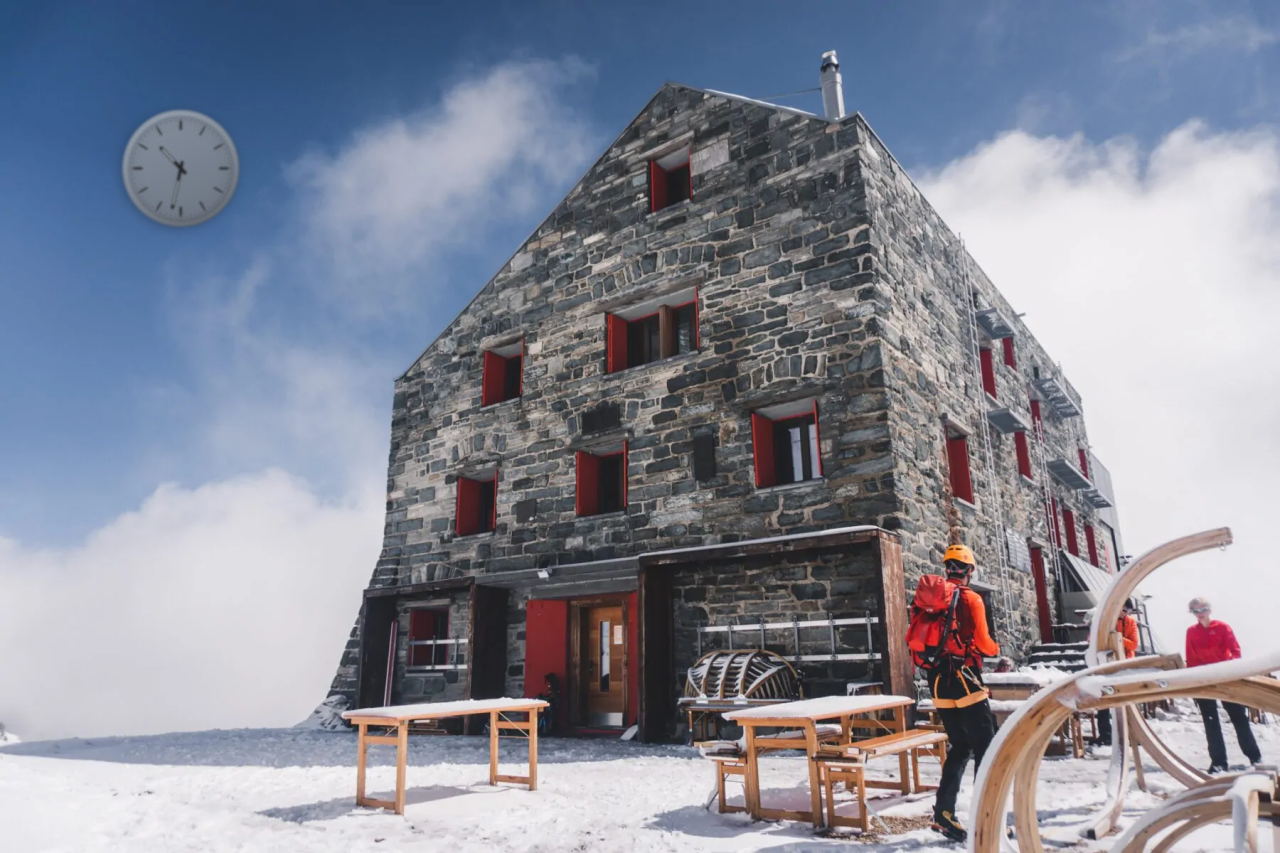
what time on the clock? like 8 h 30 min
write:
10 h 32 min
